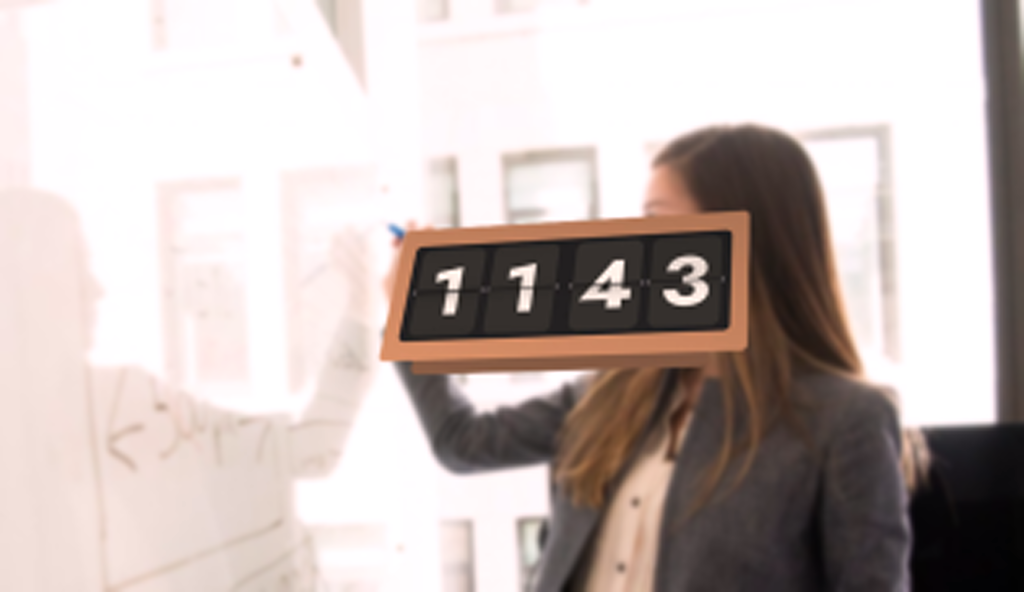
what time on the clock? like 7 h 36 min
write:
11 h 43 min
